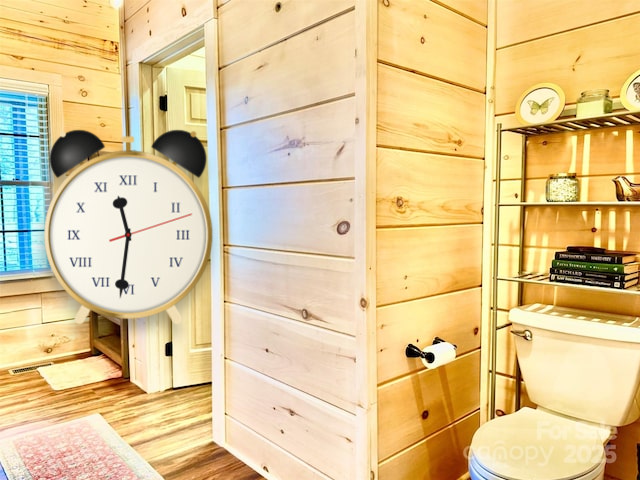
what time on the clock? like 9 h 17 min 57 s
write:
11 h 31 min 12 s
